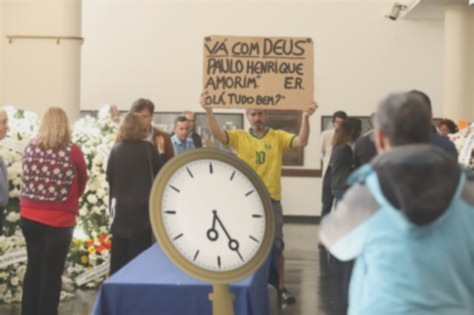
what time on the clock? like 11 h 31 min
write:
6 h 25 min
